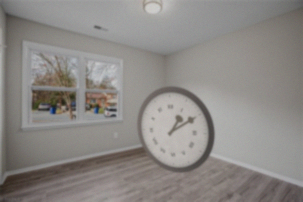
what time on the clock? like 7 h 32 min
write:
1 h 10 min
